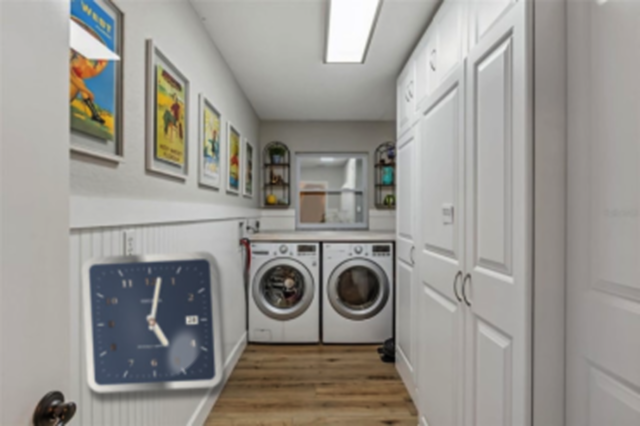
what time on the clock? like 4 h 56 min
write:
5 h 02 min
